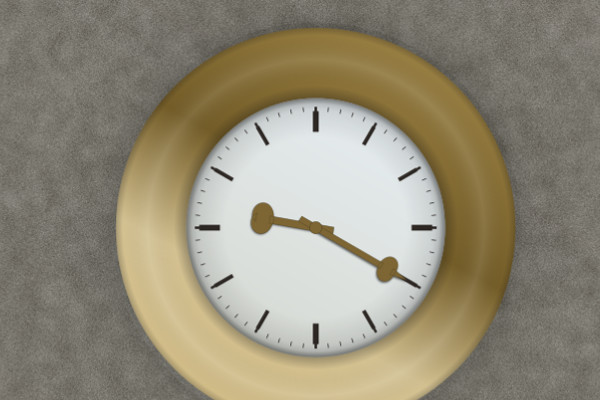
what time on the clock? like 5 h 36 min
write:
9 h 20 min
